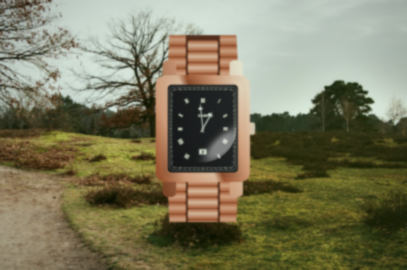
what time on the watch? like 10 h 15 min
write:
12 h 59 min
